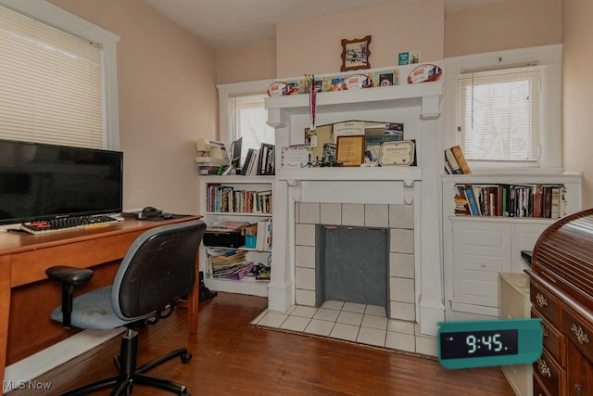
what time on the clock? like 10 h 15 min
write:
9 h 45 min
